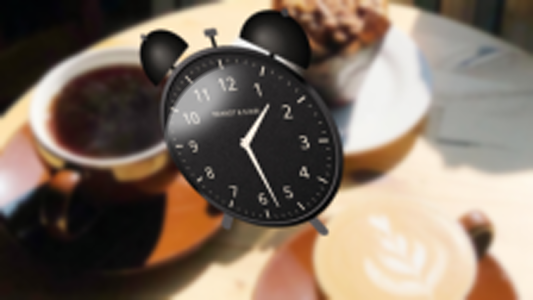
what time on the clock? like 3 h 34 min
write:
1 h 28 min
